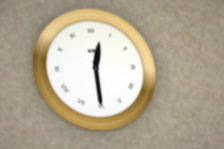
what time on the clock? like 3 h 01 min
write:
12 h 30 min
